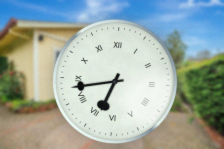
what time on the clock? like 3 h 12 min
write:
6 h 43 min
